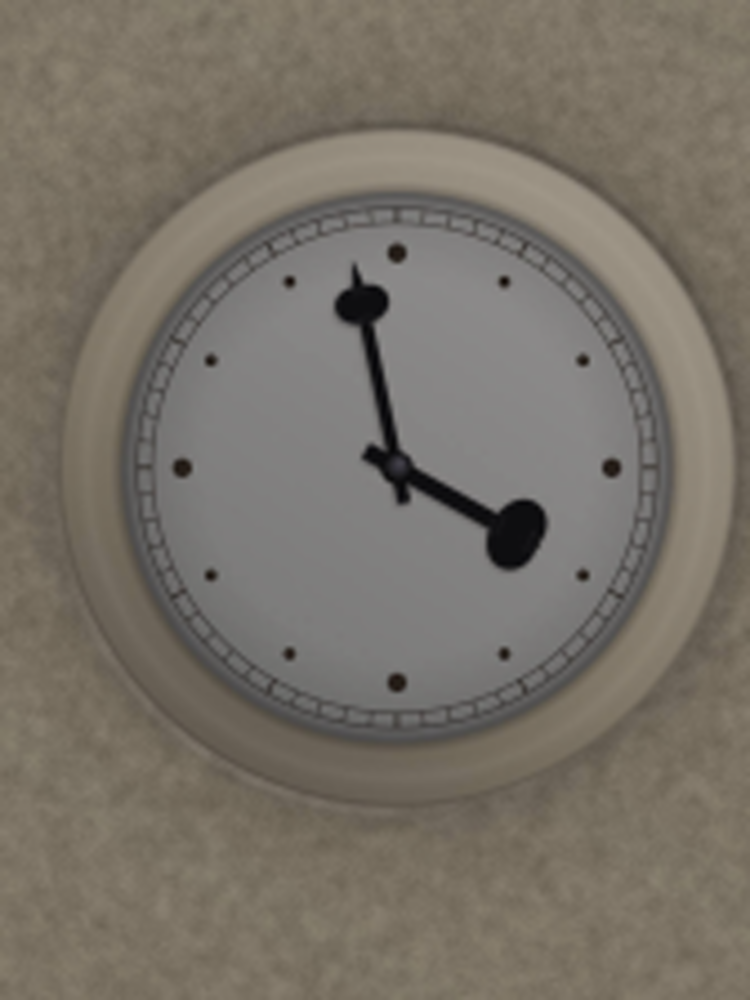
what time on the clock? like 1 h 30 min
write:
3 h 58 min
